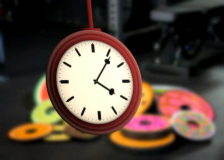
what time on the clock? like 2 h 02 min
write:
4 h 06 min
